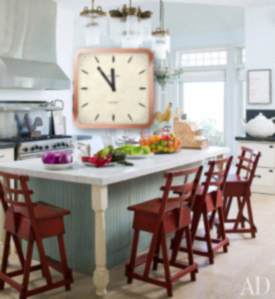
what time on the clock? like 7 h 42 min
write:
11 h 54 min
